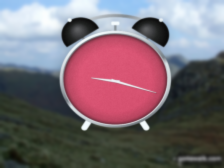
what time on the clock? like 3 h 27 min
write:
9 h 18 min
